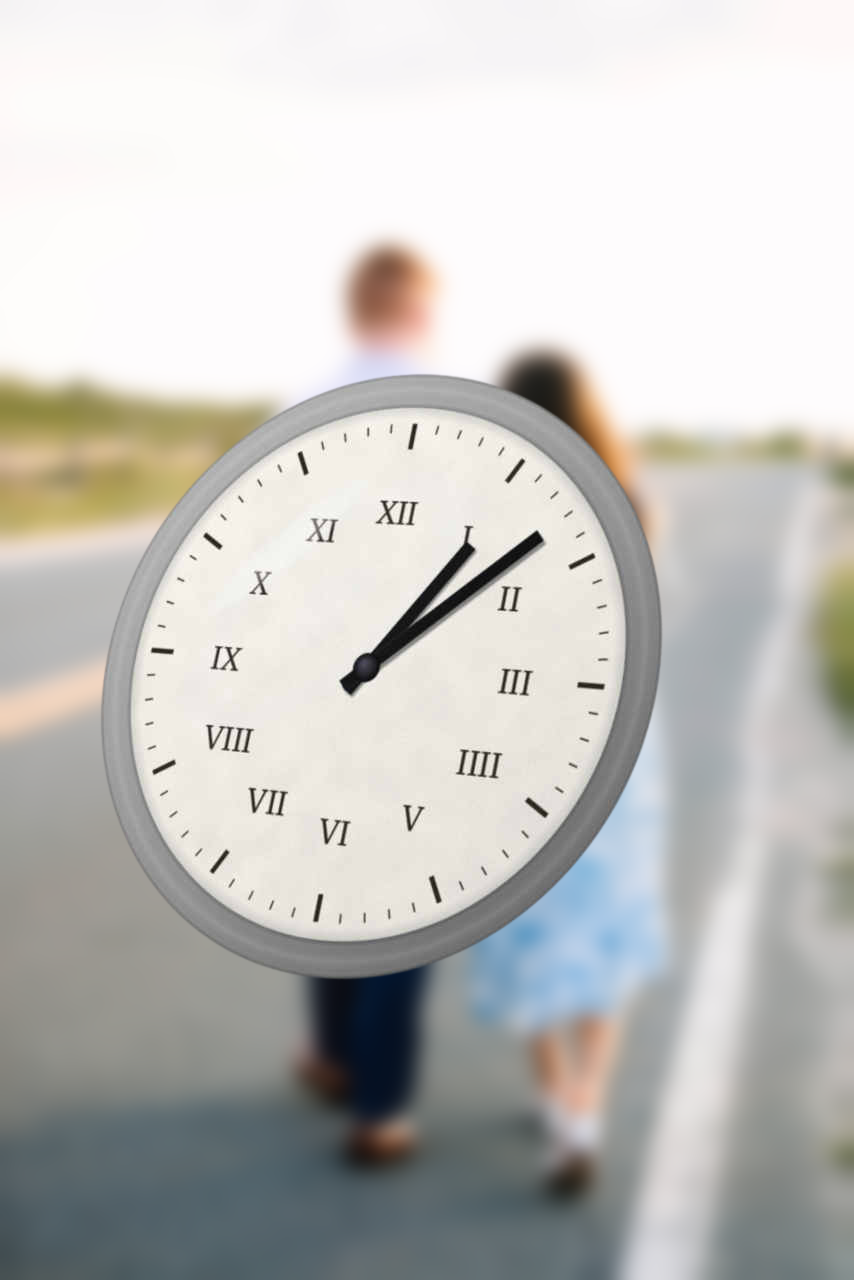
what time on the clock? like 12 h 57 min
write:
1 h 08 min
